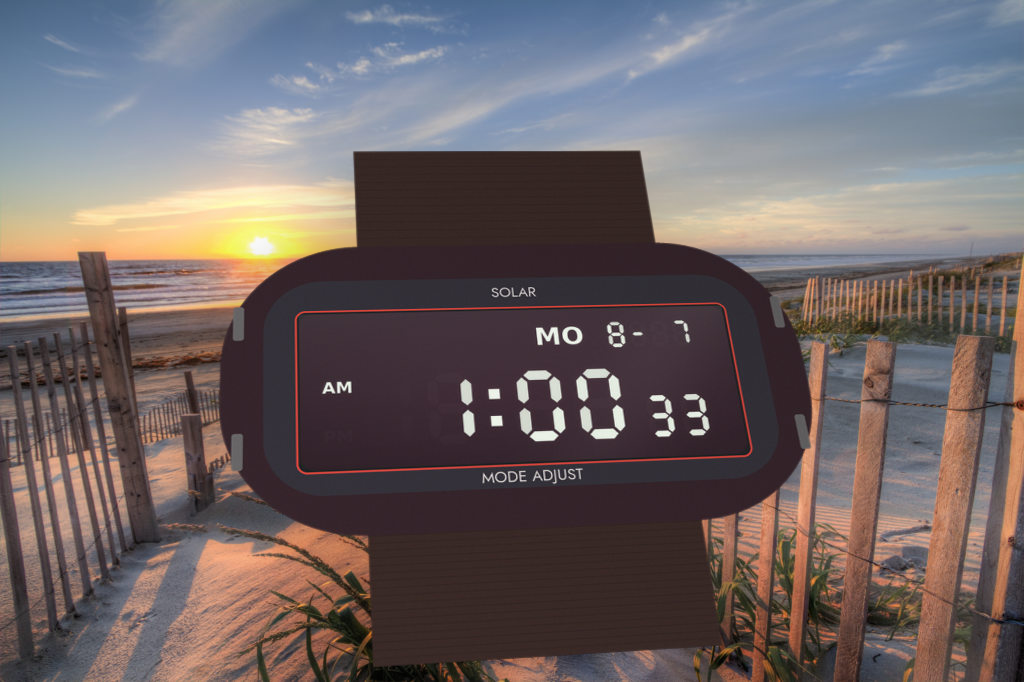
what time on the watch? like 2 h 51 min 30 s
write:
1 h 00 min 33 s
